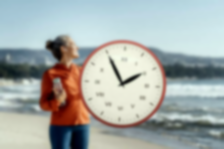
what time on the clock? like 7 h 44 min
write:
1 h 55 min
